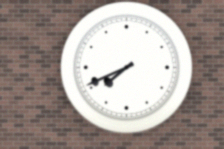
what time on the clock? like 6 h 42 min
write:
7 h 41 min
